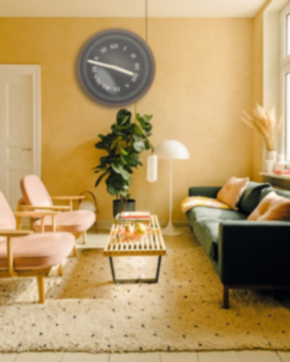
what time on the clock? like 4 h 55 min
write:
3 h 48 min
